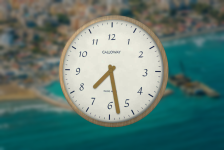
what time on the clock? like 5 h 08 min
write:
7 h 28 min
